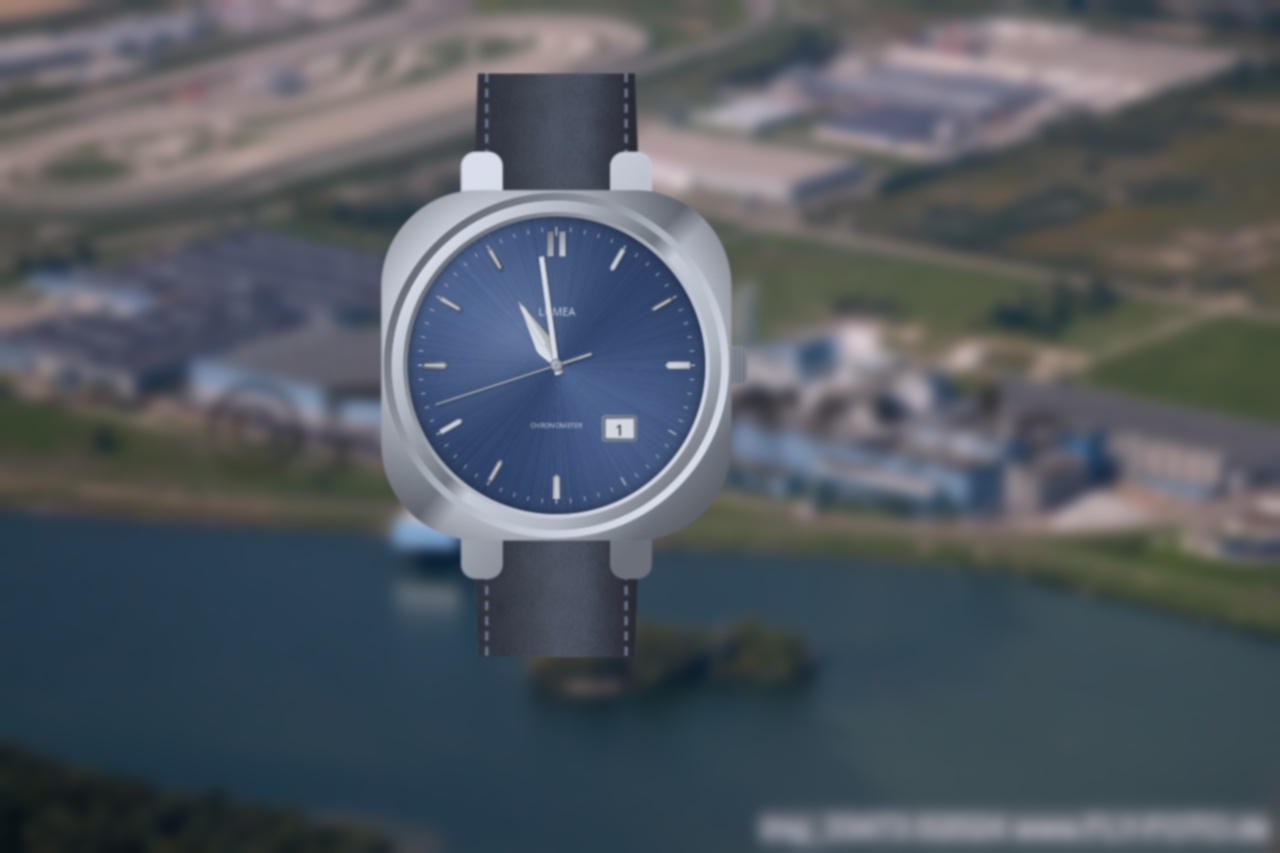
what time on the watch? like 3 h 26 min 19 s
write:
10 h 58 min 42 s
